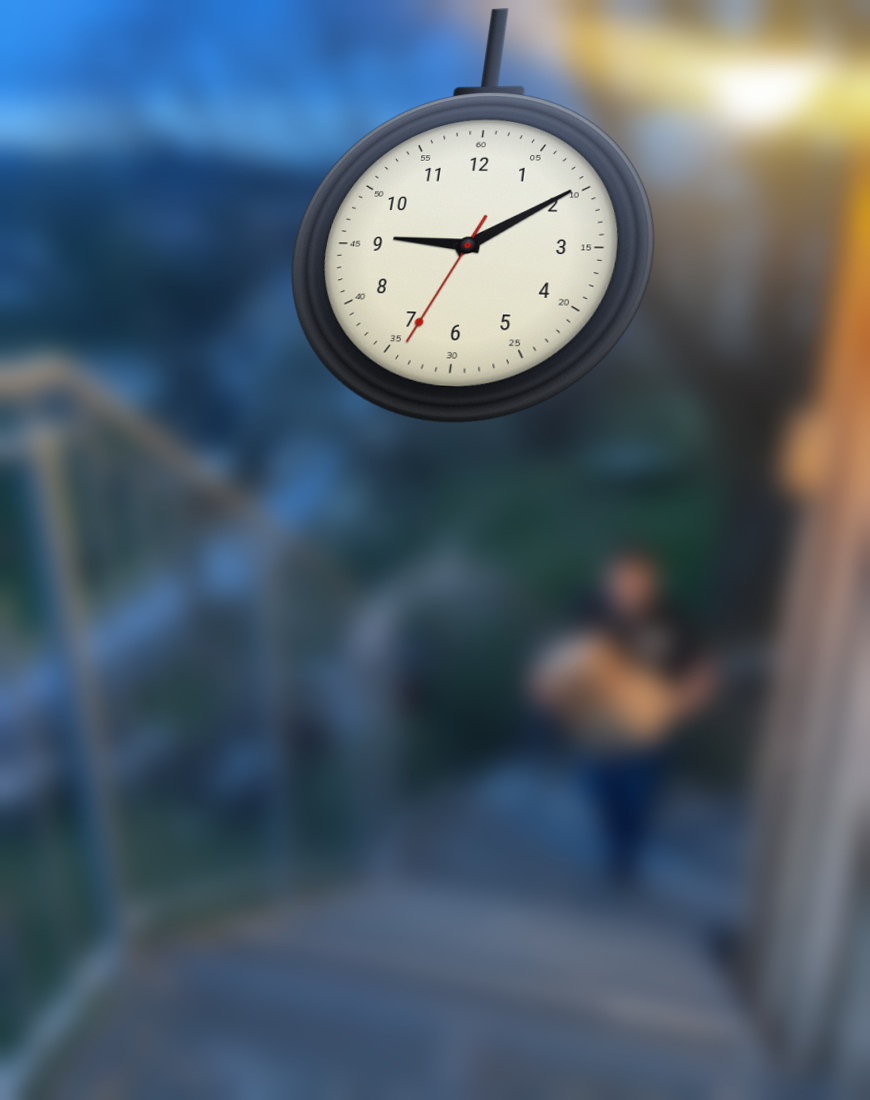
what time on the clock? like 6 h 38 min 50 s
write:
9 h 09 min 34 s
